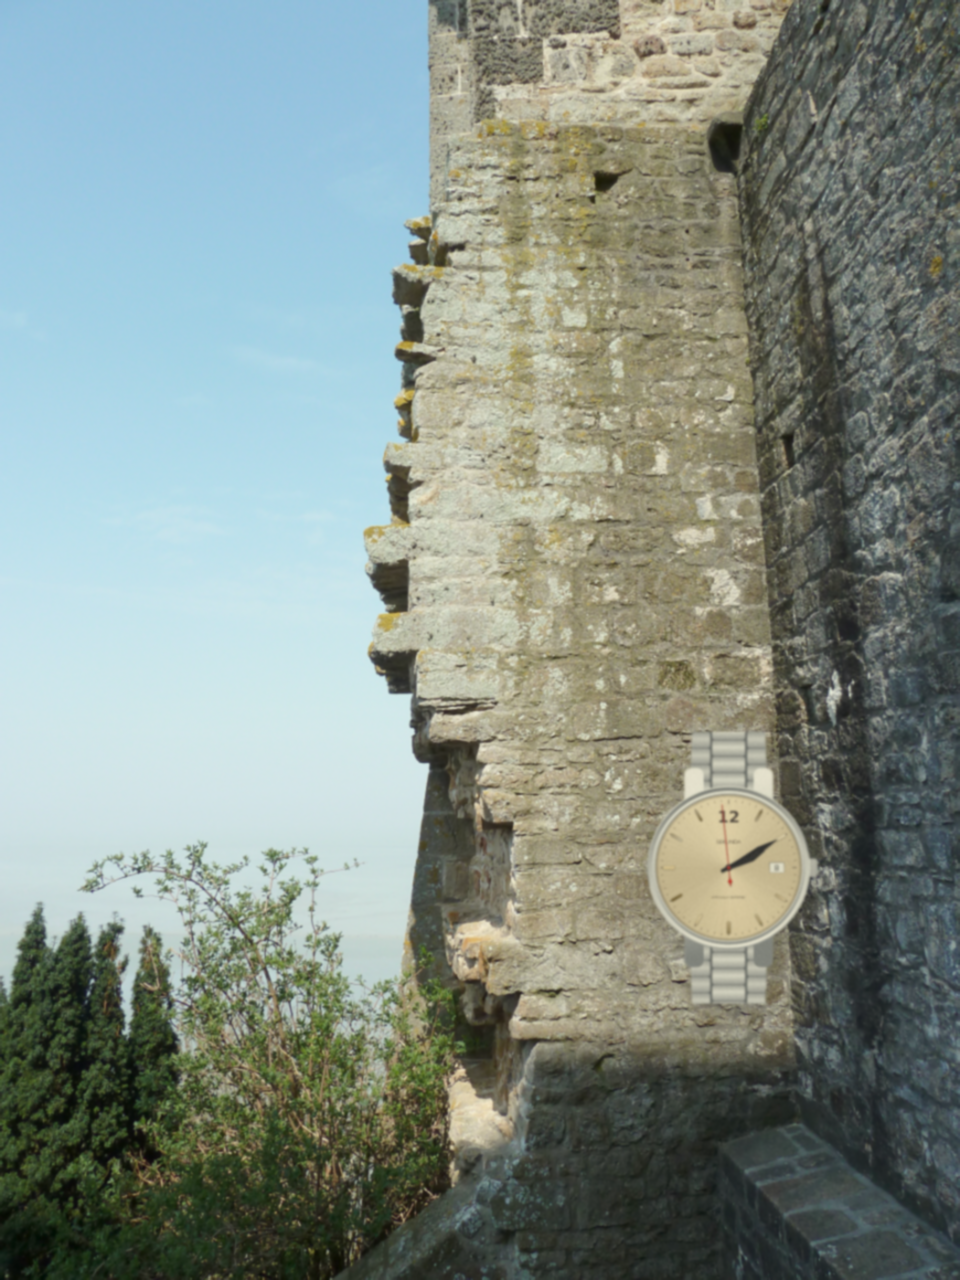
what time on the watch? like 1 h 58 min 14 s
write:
2 h 09 min 59 s
